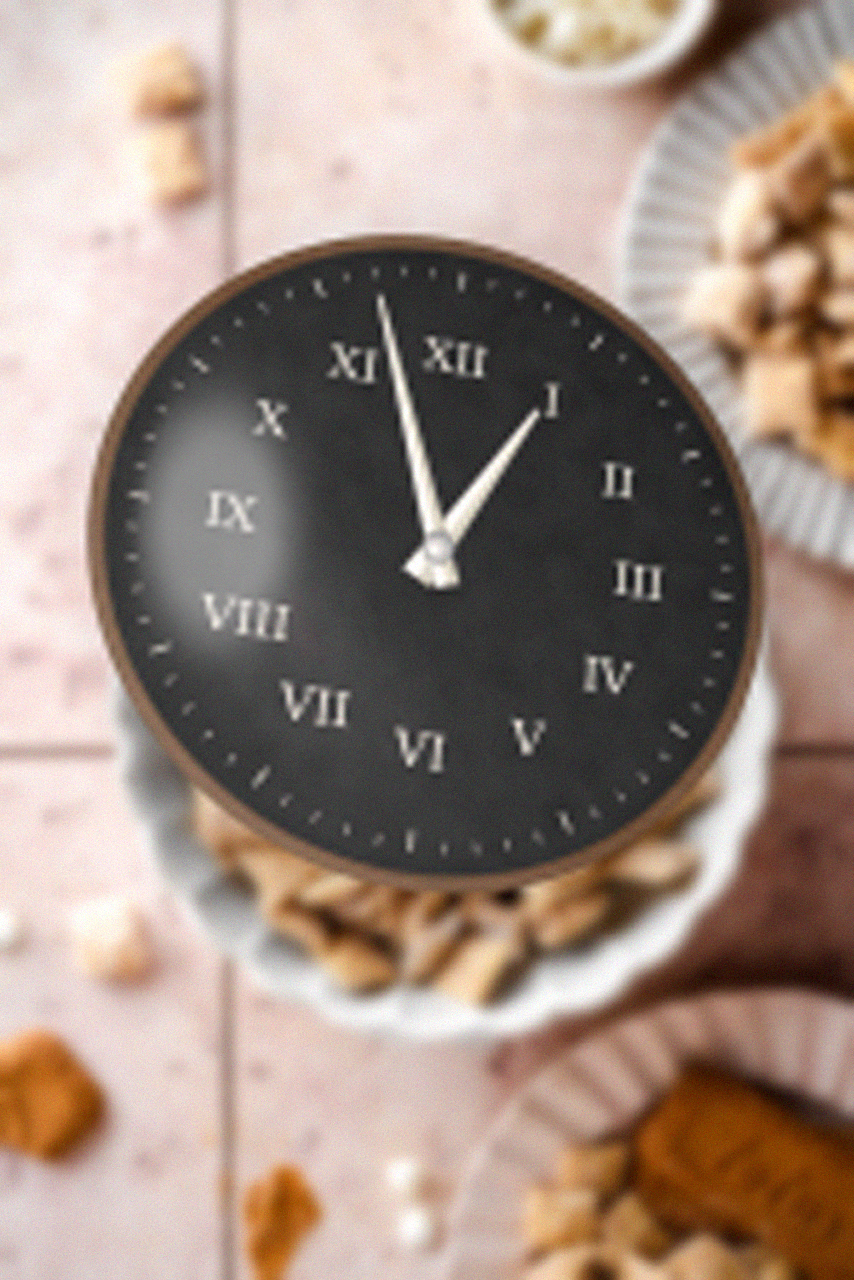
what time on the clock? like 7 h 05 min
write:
12 h 57 min
